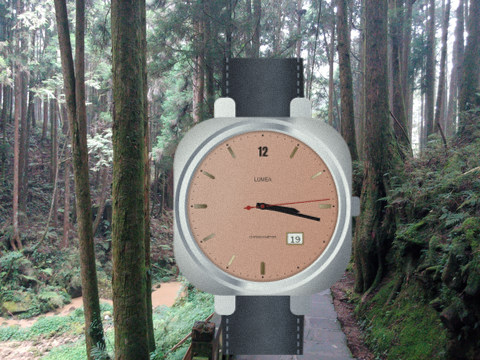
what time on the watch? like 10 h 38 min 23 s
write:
3 h 17 min 14 s
